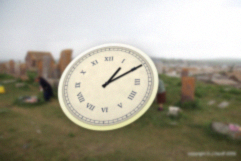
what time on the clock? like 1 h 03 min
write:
1 h 10 min
